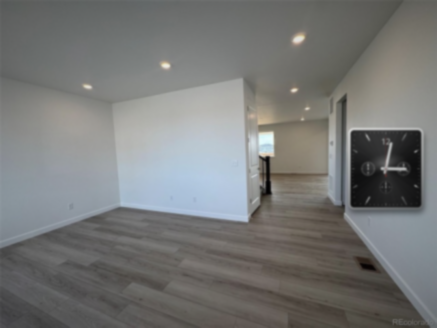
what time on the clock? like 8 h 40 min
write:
3 h 02 min
